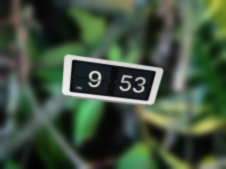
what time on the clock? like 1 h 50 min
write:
9 h 53 min
